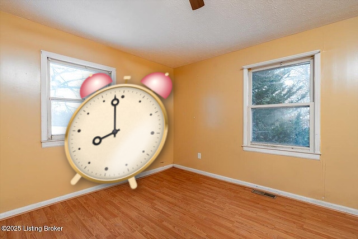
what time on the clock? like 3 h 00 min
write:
7 h 58 min
